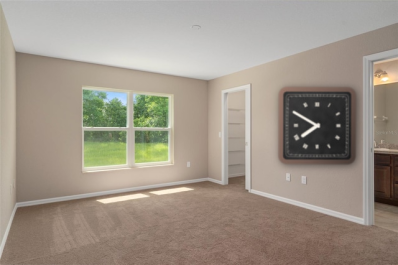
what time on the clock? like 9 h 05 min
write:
7 h 50 min
